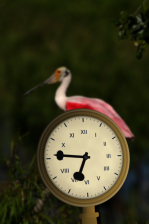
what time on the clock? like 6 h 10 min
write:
6 h 46 min
